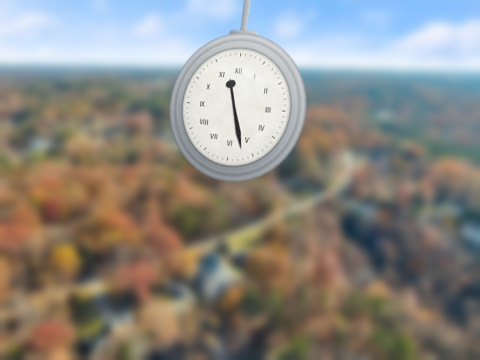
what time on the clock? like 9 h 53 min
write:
11 h 27 min
